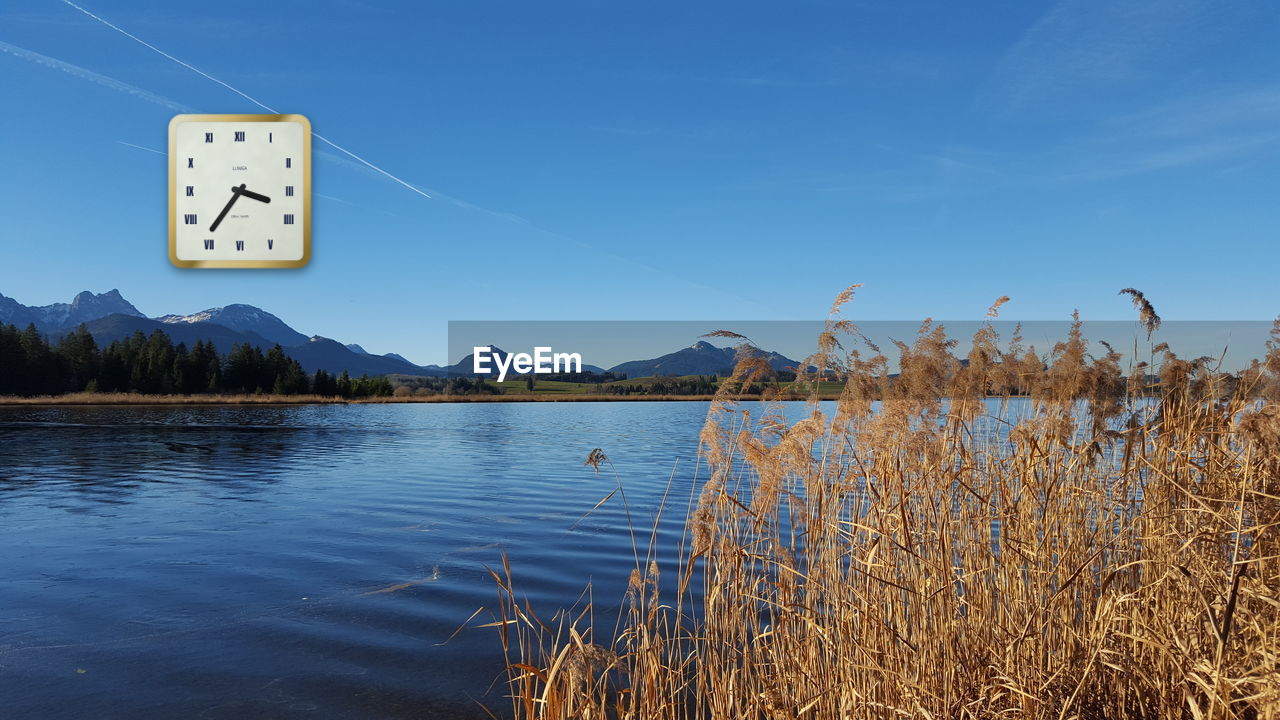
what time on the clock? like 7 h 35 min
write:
3 h 36 min
